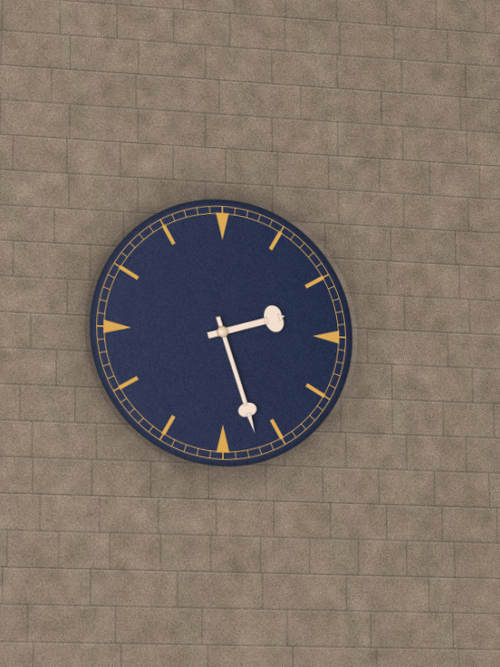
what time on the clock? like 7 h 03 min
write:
2 h 27 min
